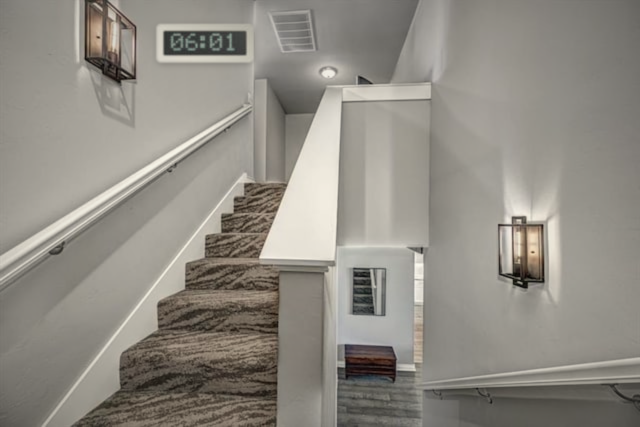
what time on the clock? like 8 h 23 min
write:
6 h 01 min
